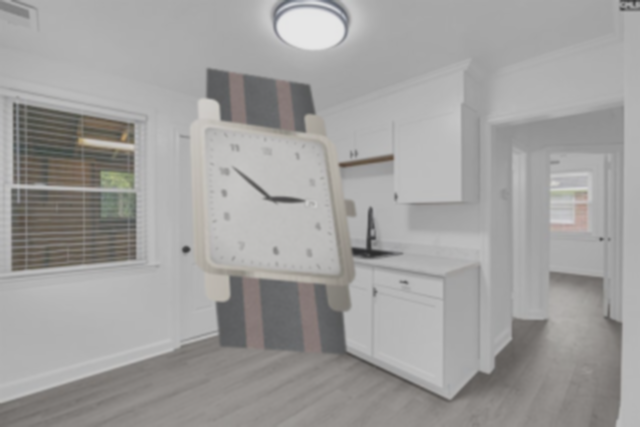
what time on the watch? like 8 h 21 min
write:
2 h 52 min
